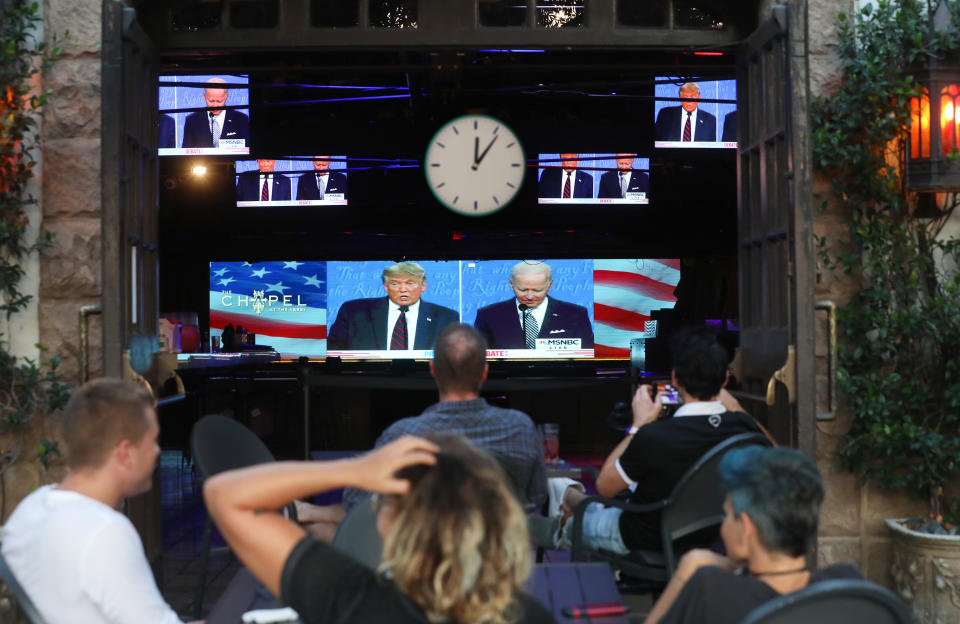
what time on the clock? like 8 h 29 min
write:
12 h 06 min
